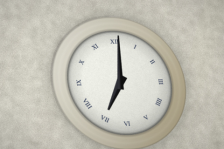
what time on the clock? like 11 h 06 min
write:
7 h 01 min
